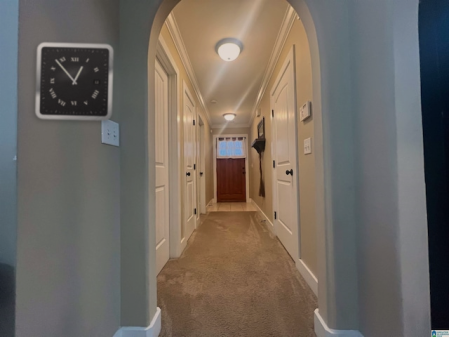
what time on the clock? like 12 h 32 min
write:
12 h 53 min
